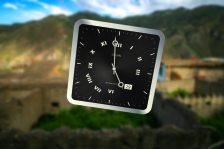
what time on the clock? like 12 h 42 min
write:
4 h 59 min
